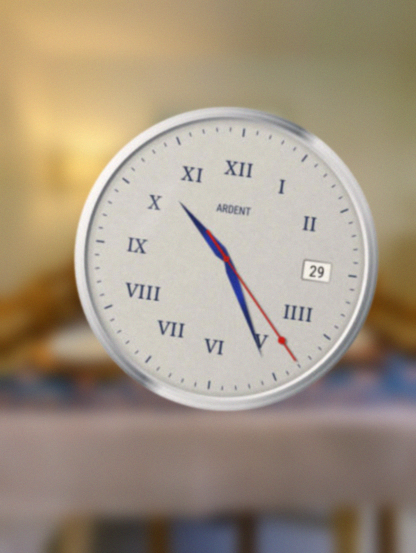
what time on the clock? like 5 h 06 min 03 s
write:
10 h 25 min 23 s
